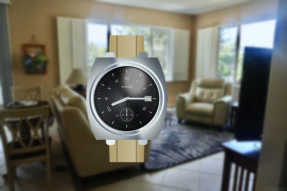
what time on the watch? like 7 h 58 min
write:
8 h 15 min
